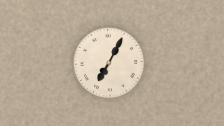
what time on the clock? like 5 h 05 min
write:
7 h 05 min
